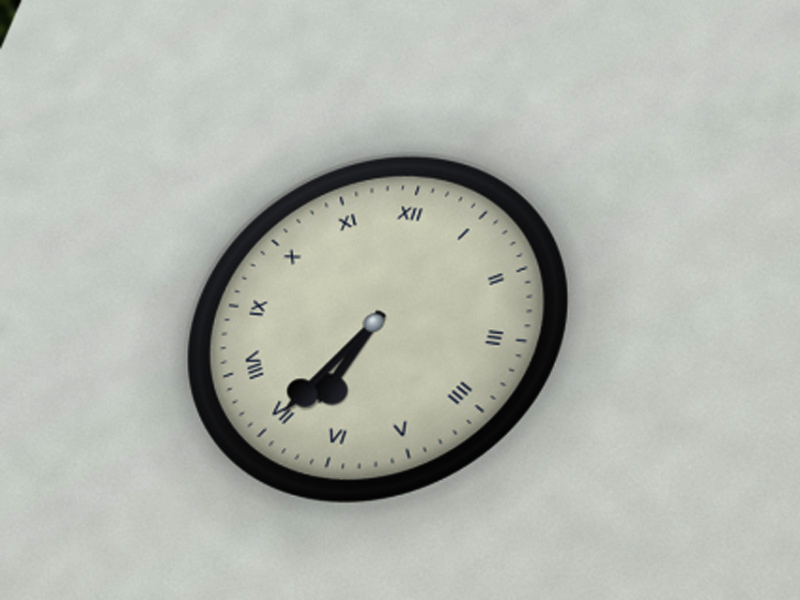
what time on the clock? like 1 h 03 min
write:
6 h 35 min
